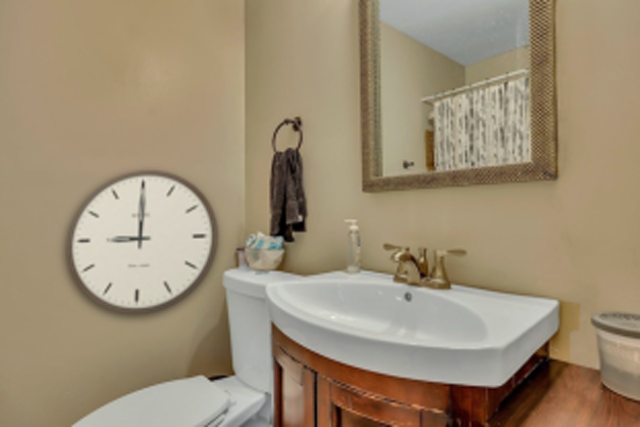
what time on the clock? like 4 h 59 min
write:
9 h 00 min
